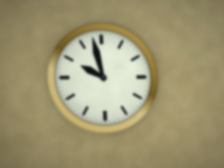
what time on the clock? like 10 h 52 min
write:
9 h 58 min
